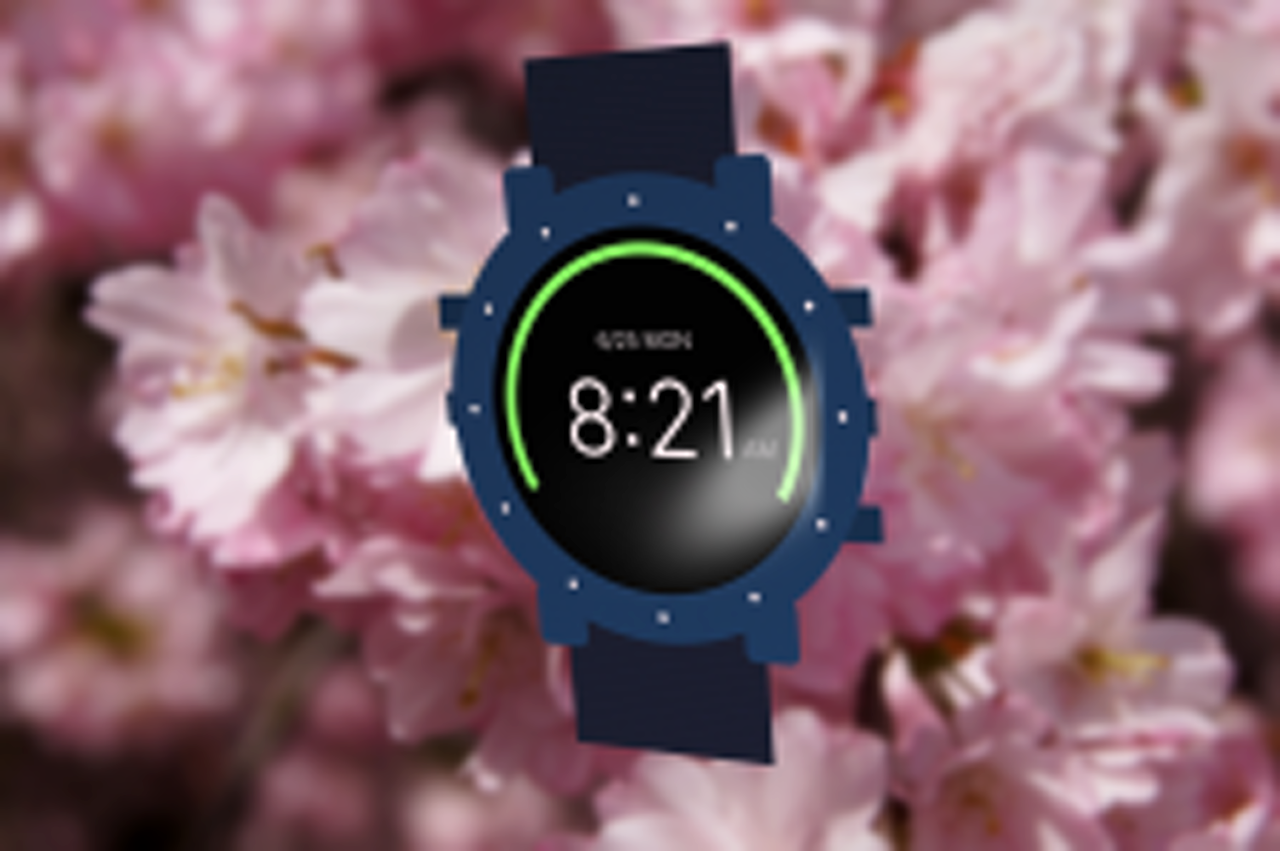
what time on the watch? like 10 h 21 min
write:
8 h 21 min
